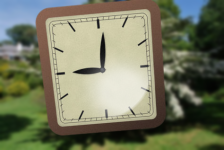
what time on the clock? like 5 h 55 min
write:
9 h 01 min
